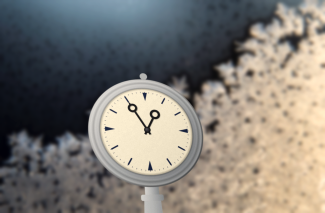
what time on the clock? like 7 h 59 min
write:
12 h 55 min
